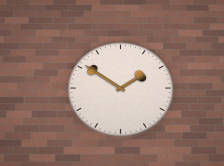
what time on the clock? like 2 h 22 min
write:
1 h 51 min
